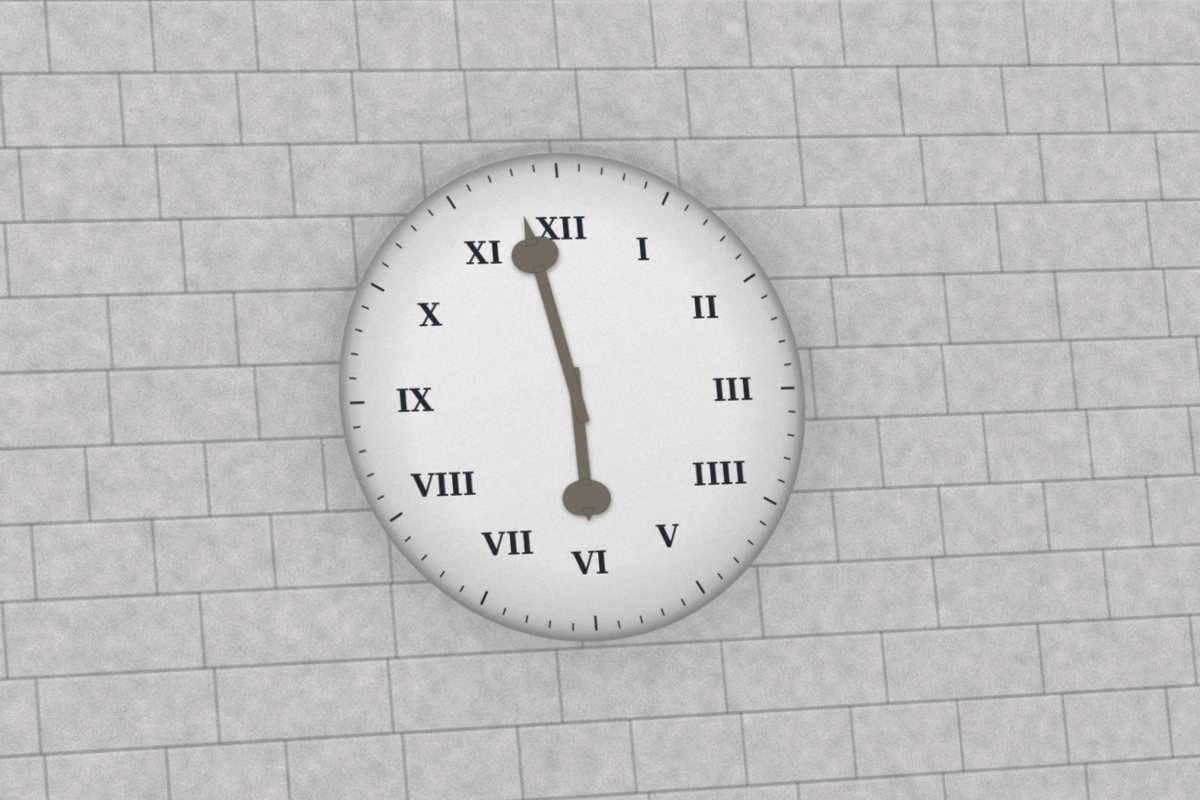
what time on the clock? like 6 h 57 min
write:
5 h 58 min
